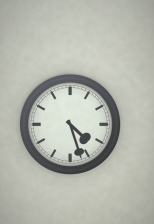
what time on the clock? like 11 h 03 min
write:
4 h 27 min
